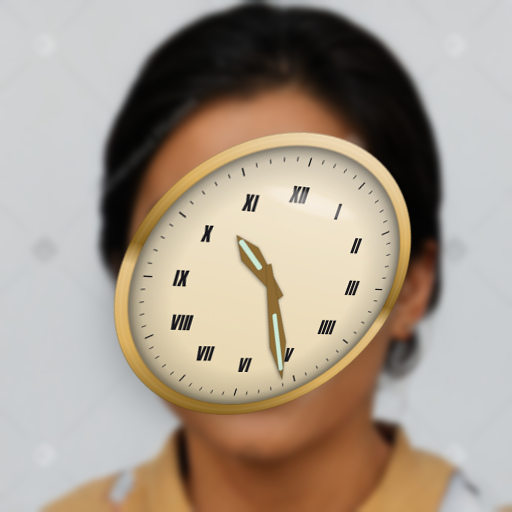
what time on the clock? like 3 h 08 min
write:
10 h 26 min
